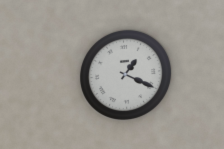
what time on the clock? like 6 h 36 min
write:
1 h 20 min
